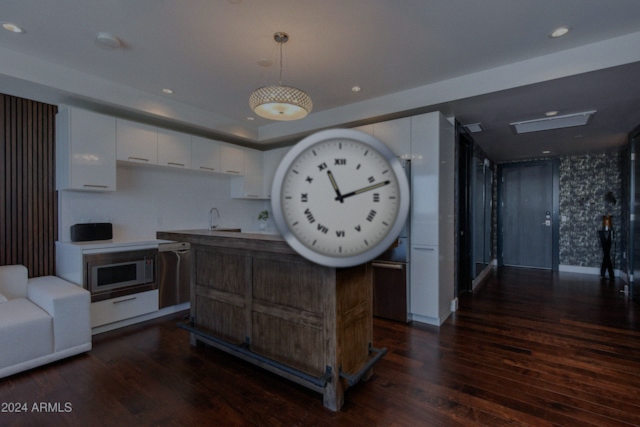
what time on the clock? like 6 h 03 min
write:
11 h 12 min
